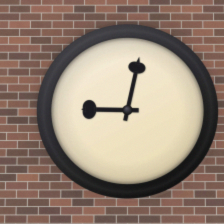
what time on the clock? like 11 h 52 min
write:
9 h 02 min
